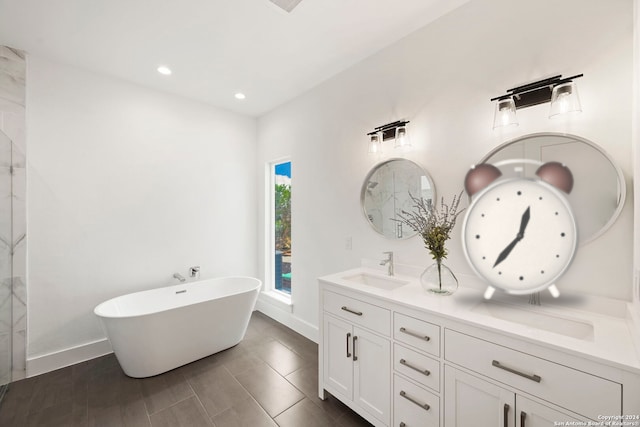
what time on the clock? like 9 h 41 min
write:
12 h 37 min
